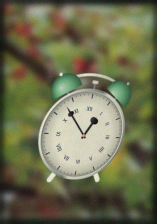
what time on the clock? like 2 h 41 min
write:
12 h 53 min
